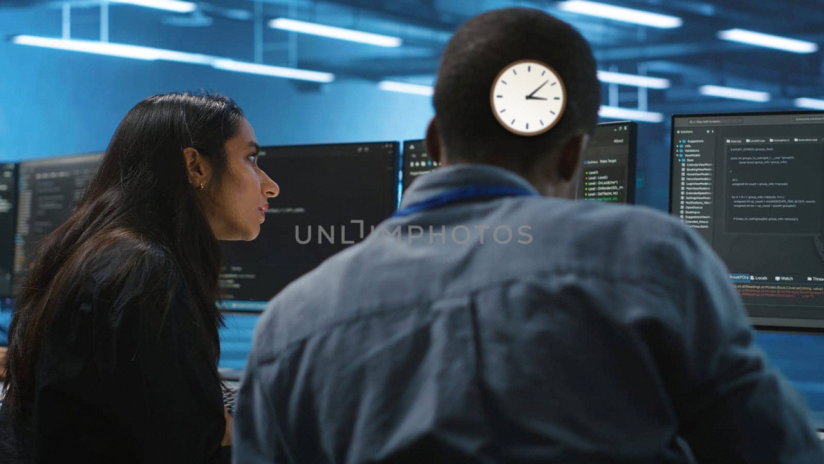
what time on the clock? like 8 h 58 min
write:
3 h 08 min
